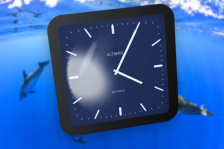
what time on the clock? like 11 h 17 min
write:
4 h 05 min
